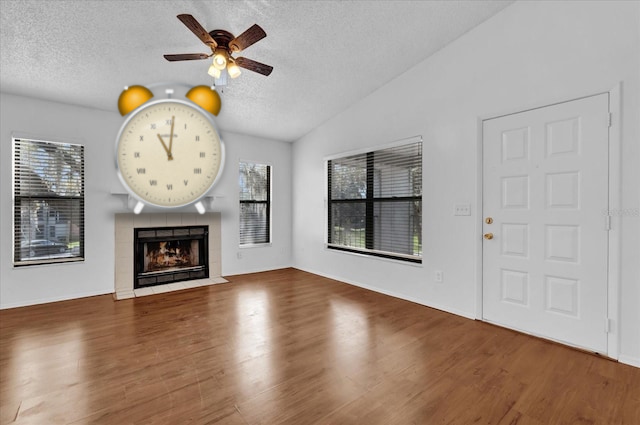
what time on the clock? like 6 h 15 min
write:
11 h 01 min
